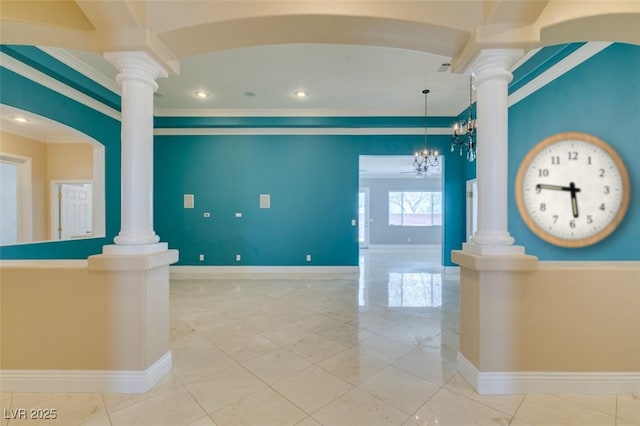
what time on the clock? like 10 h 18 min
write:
5 h 46 min
